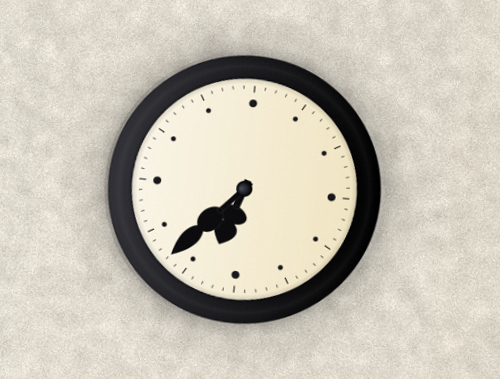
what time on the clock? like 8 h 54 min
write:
6 h 37 min
